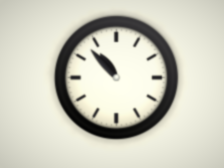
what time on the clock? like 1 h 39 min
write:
10 h 53 min
